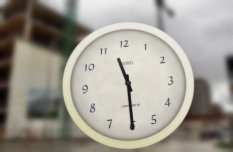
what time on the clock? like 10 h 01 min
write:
11 h 30 min
